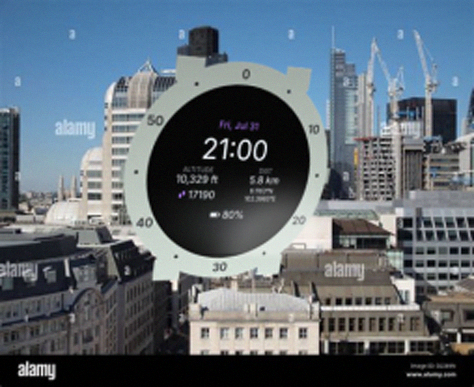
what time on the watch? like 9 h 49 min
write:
21 h 00 min
